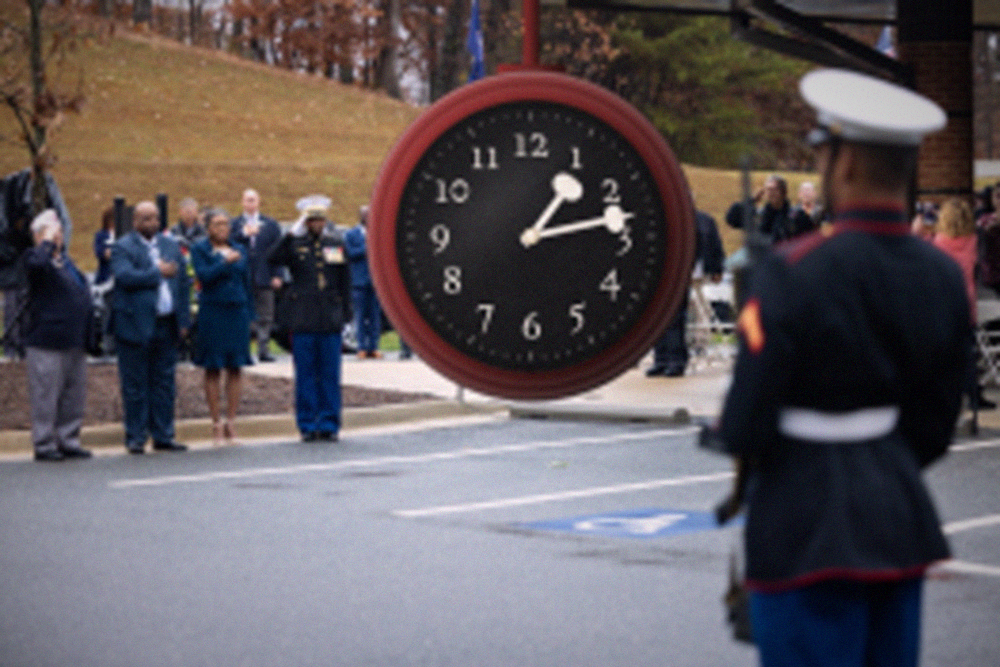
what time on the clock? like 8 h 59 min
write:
1 h 13 min
